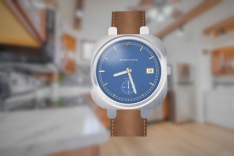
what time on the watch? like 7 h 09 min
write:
8 h 27 min
